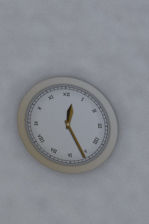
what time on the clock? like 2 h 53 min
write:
12 h 26 min
